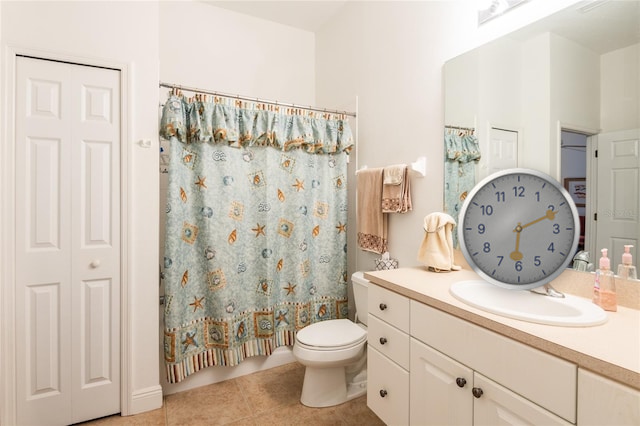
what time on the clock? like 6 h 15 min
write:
6 h 11 min
